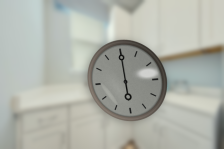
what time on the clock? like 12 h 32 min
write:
6 h 00 min
